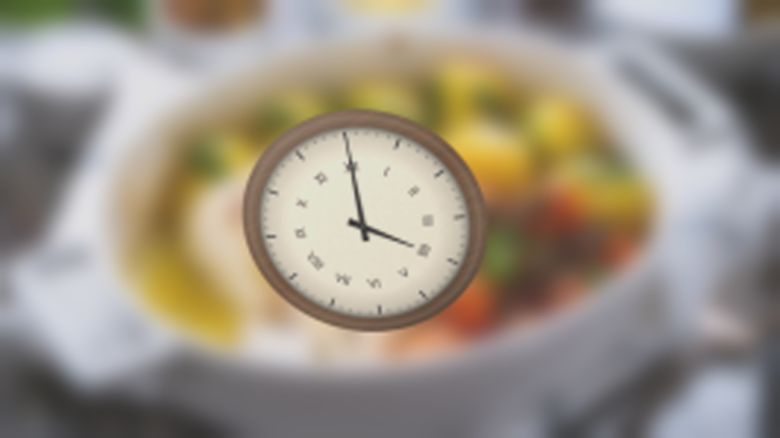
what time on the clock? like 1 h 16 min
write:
4 h 00 min
